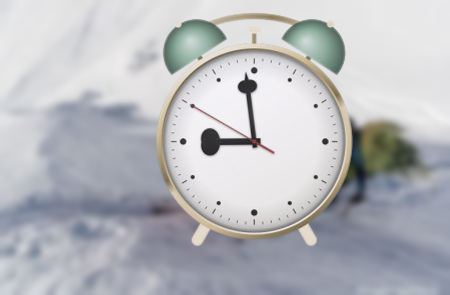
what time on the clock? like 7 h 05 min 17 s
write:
8 h 58 min 50 s
